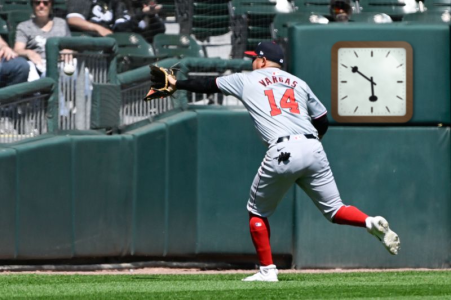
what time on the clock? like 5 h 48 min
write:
5 h 51 min
